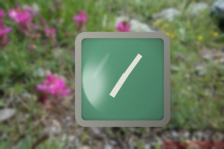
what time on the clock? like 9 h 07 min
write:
7 h 06 min
